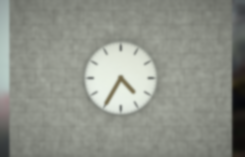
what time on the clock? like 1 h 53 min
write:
4 h 35 min
